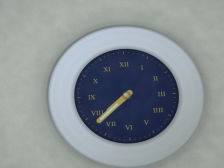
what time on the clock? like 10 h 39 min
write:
7 h 38 min
